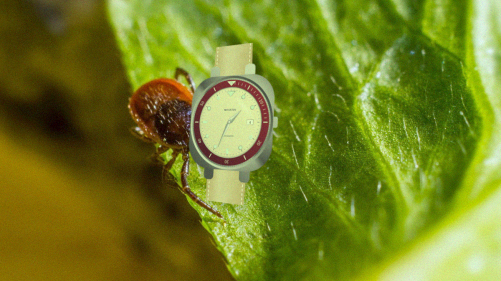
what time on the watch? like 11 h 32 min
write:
1 h 34 min
